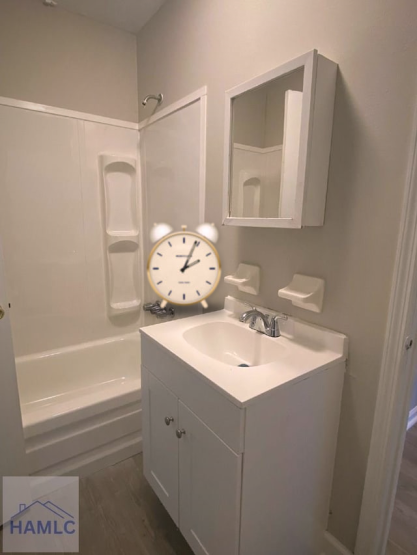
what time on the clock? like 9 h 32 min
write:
2 h 04 min
